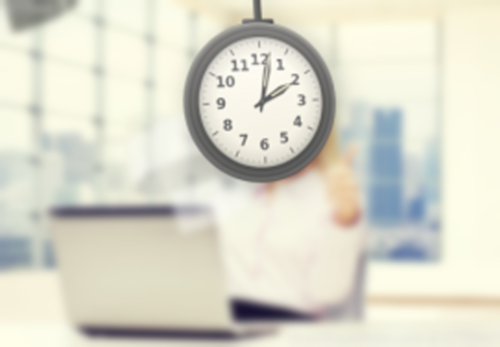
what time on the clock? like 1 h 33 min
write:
2 h 02 min
